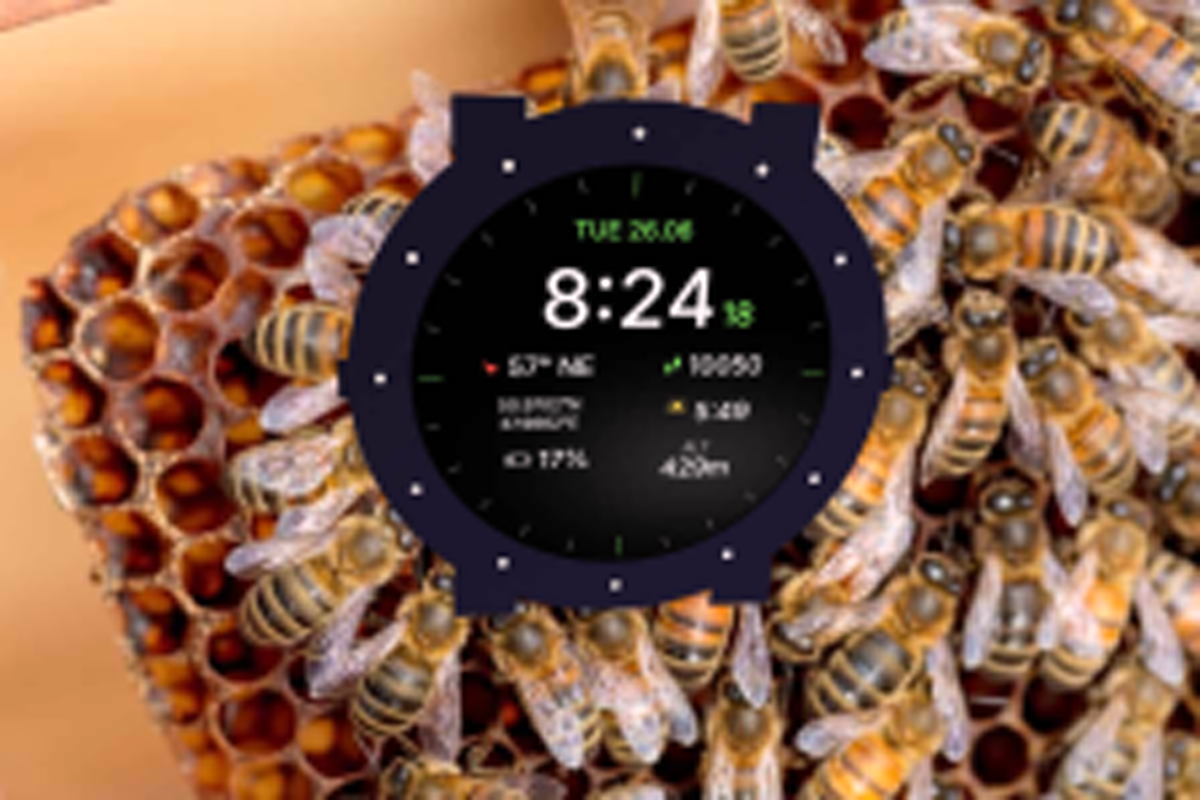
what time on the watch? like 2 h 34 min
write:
8 h 24 min
